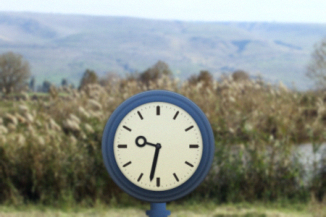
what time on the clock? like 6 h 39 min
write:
9 h 32 min
